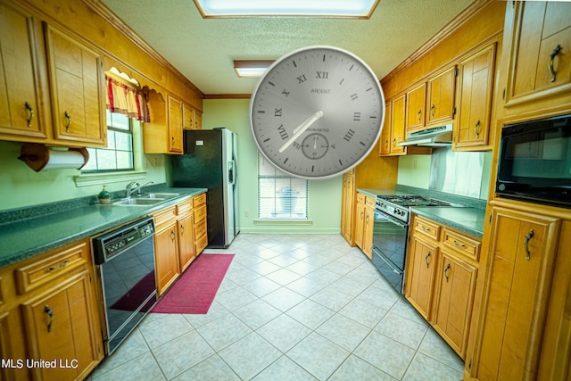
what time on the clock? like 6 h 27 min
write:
7 h 37 min
